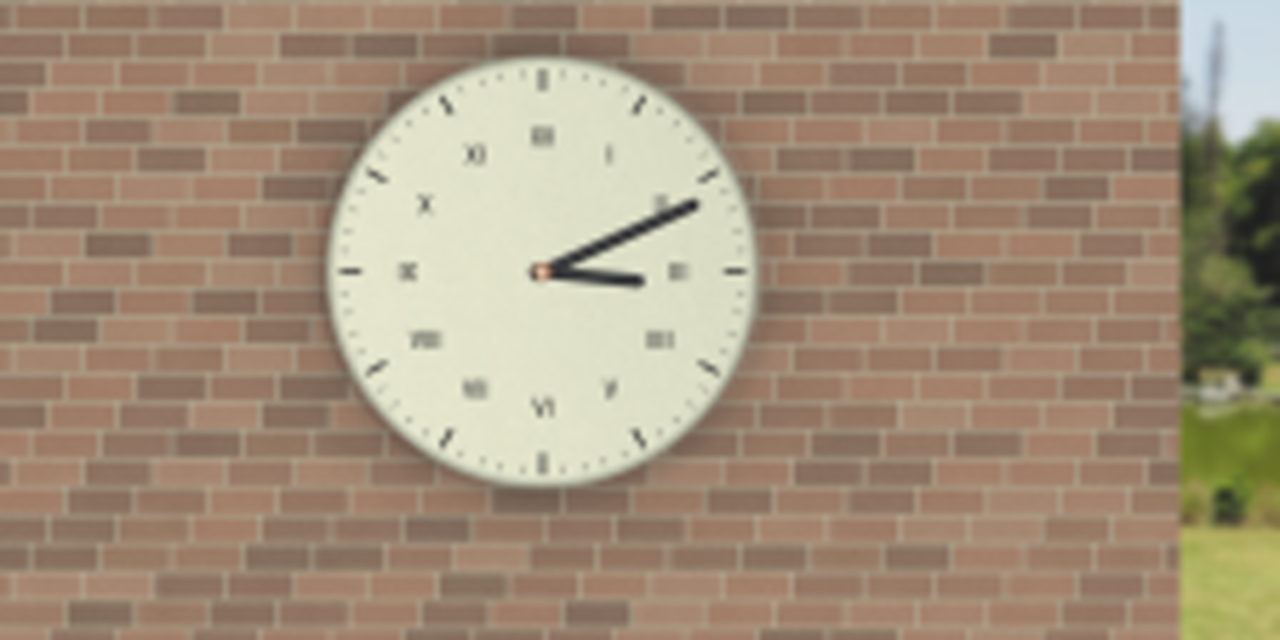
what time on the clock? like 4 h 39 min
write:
3 h 11 min
